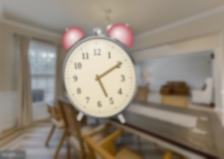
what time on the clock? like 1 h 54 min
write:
5 h 10 min
